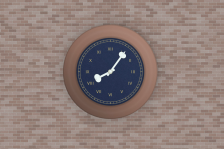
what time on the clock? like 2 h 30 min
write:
8 h 06 min
